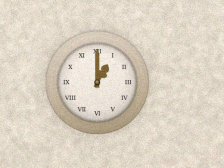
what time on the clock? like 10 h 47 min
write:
1 h 00 min
